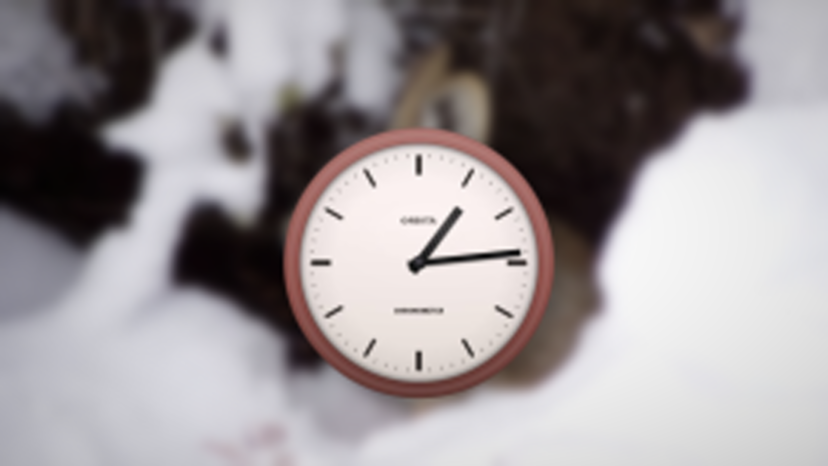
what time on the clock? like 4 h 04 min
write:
1 h 14 min
